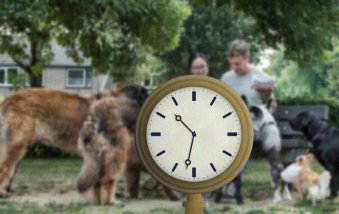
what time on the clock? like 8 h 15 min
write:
10 h 32 min
